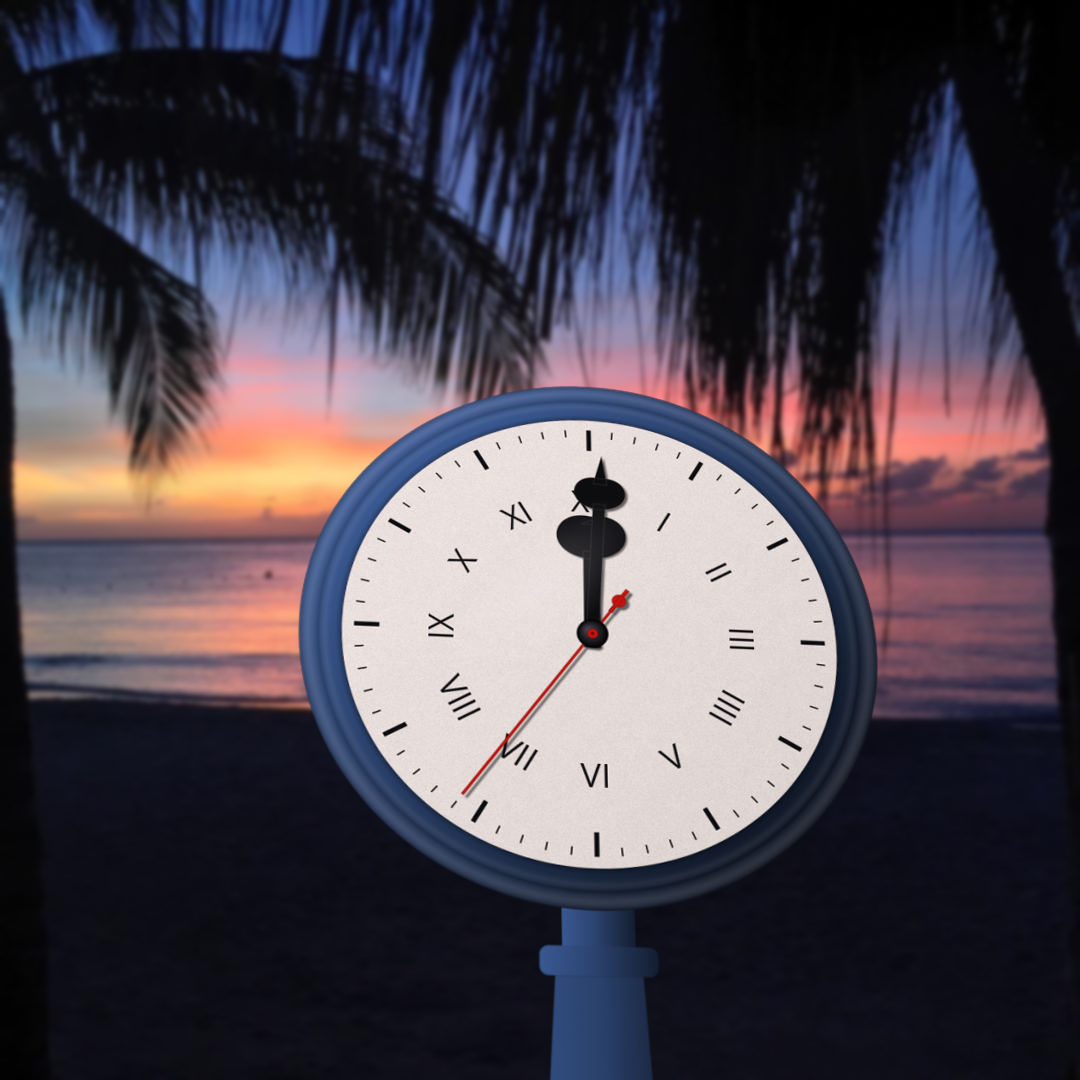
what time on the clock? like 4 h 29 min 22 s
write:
12 h 00 min 36 s
